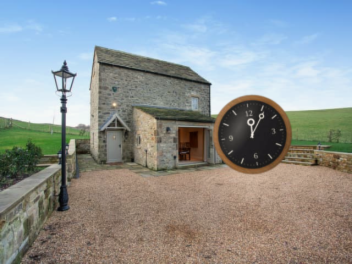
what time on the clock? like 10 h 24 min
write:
12 h 06 min
